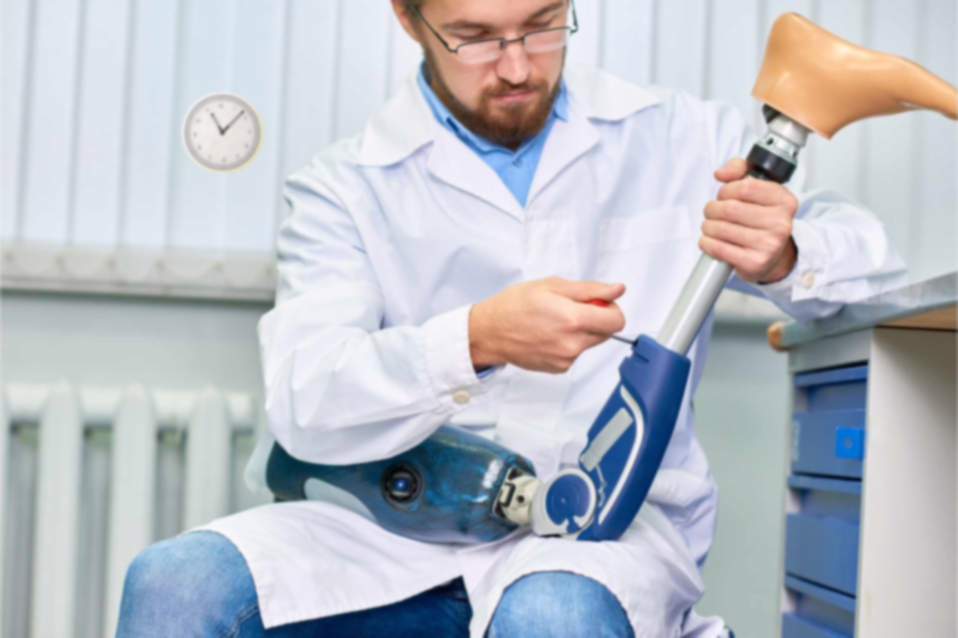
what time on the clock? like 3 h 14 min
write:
11 h 08 min
